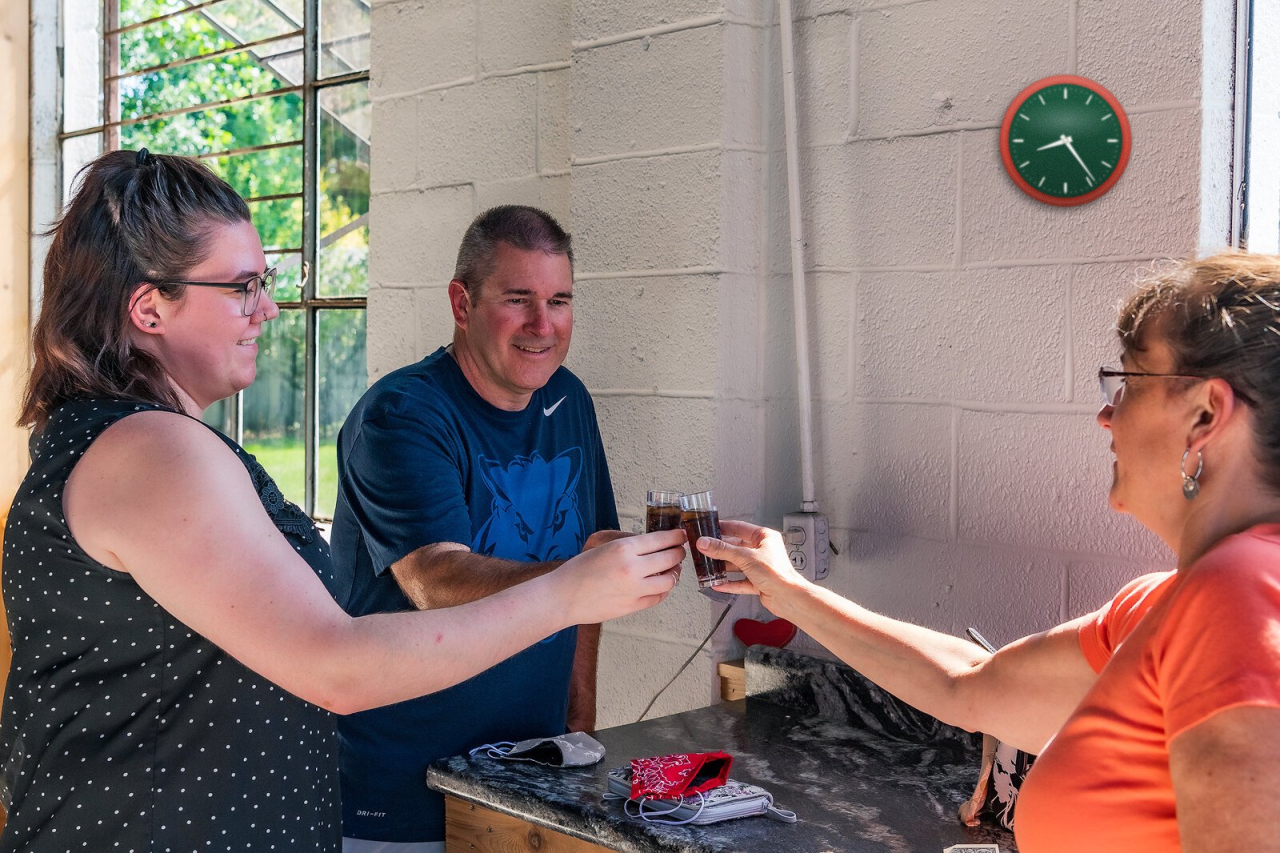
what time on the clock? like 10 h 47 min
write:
8 h 24 min
